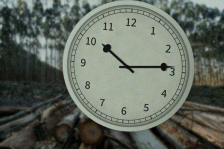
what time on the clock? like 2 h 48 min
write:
10 h 14 min
